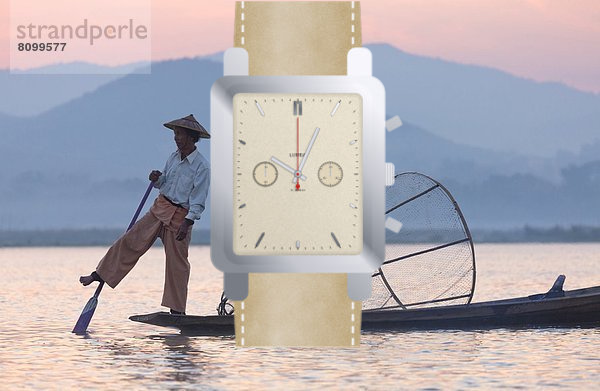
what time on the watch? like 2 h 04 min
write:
10 h 04 min
